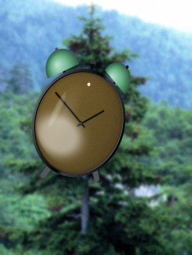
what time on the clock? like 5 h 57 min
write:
1 h 51 min
